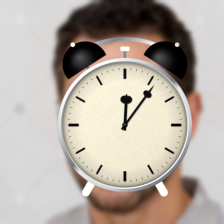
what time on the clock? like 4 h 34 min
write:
12 h 06 min
